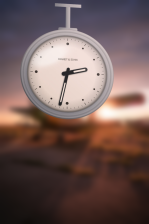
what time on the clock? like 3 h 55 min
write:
2 h 32 min
